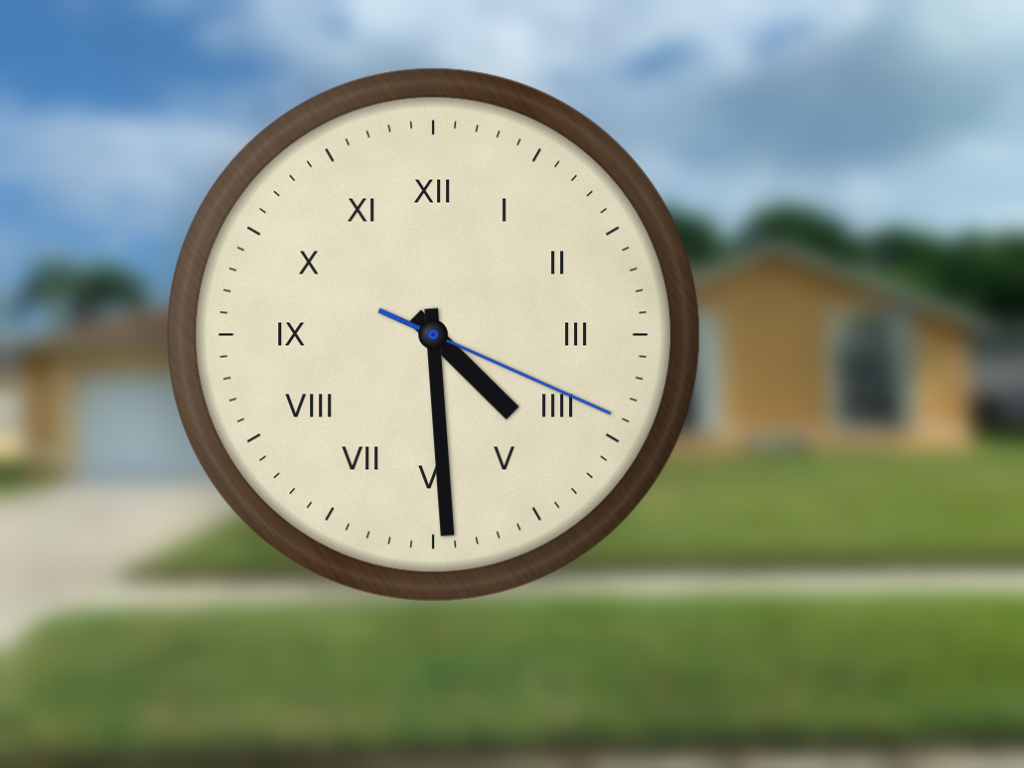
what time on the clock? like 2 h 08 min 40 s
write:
4 h 29 min 19 s
